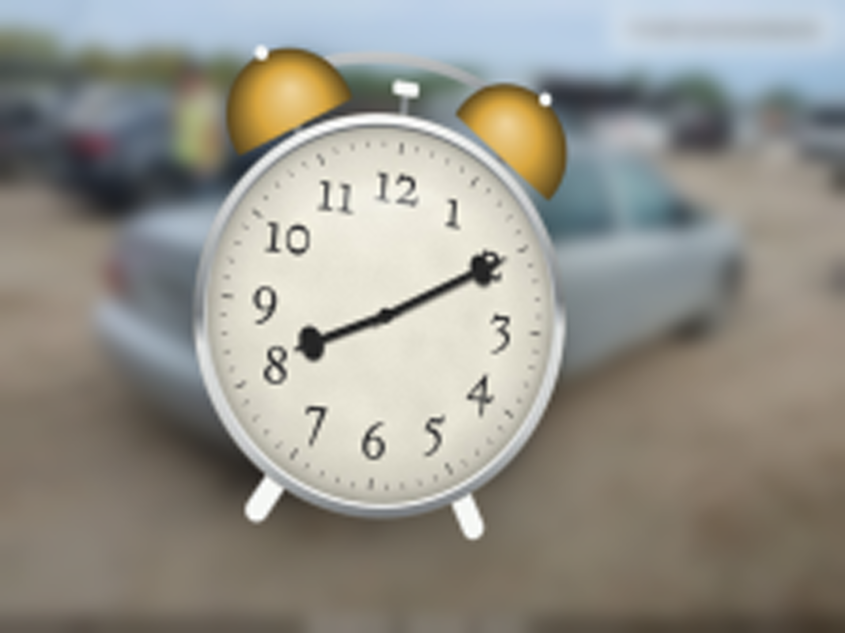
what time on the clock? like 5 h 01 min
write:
8 h 10 min
